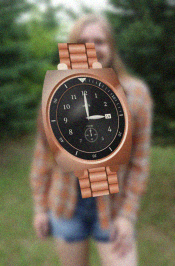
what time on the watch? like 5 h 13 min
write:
3 h 00 min
